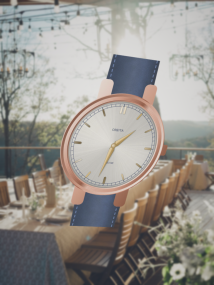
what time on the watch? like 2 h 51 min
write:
1 h 32 min
